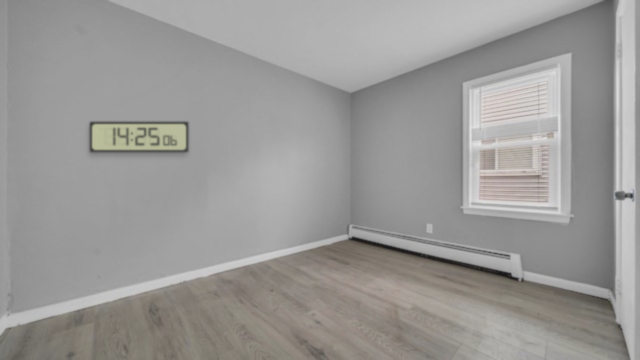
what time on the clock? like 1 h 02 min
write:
14 h 25 min
